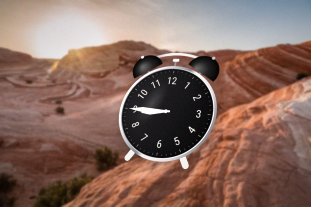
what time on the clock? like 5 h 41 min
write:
8 h 45 min
